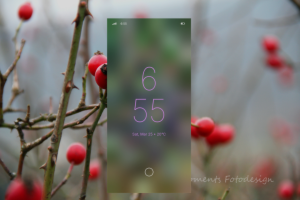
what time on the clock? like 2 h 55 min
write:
6 h 55 min
